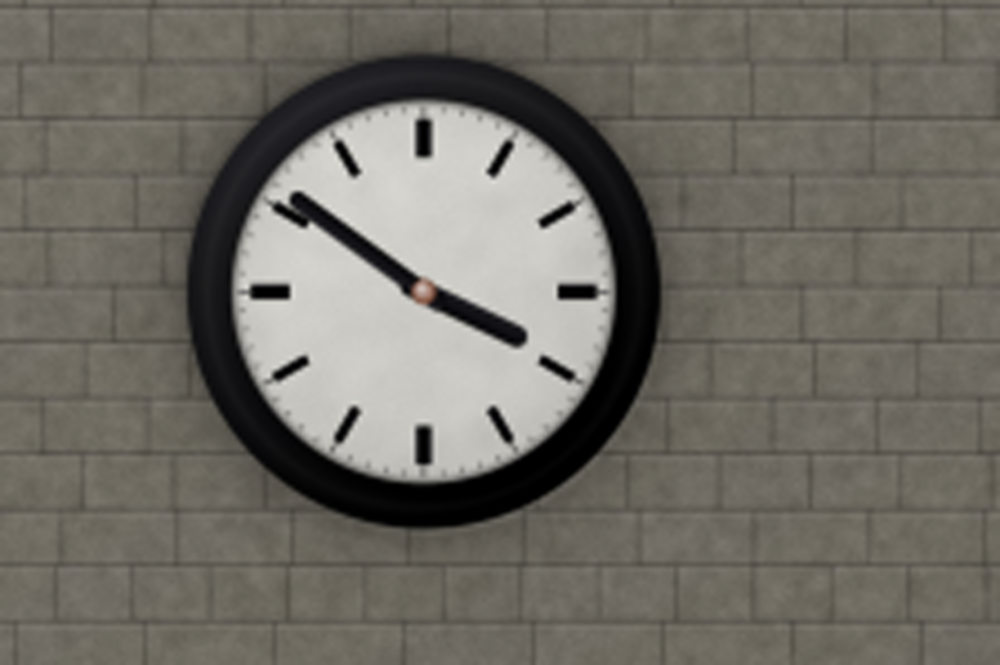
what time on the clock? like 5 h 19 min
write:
3 h 51 min
